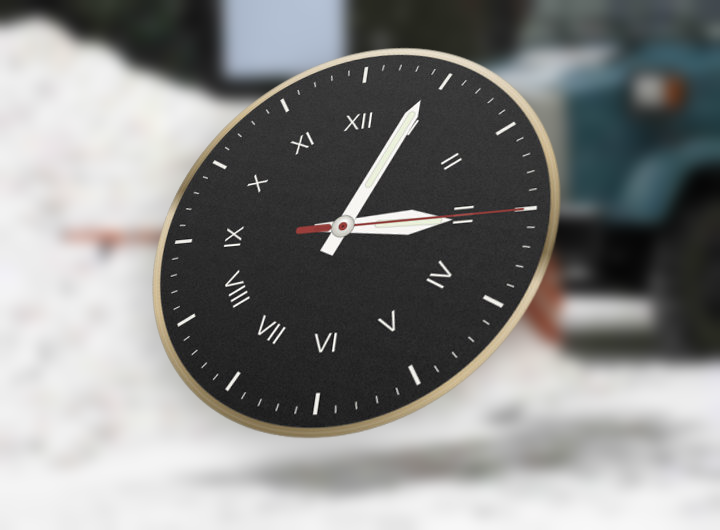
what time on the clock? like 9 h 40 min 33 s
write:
3 h 04 min 15 s
